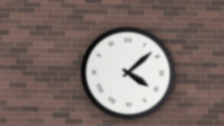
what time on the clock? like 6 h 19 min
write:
4 h 08 min
